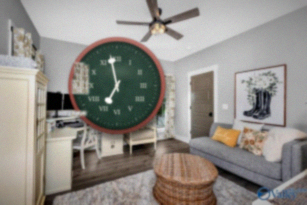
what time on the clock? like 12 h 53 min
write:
6 h 58 min
